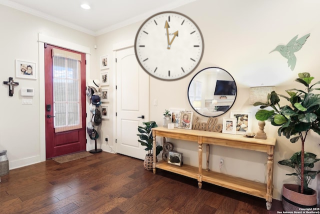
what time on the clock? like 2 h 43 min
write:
12 h 59 min
